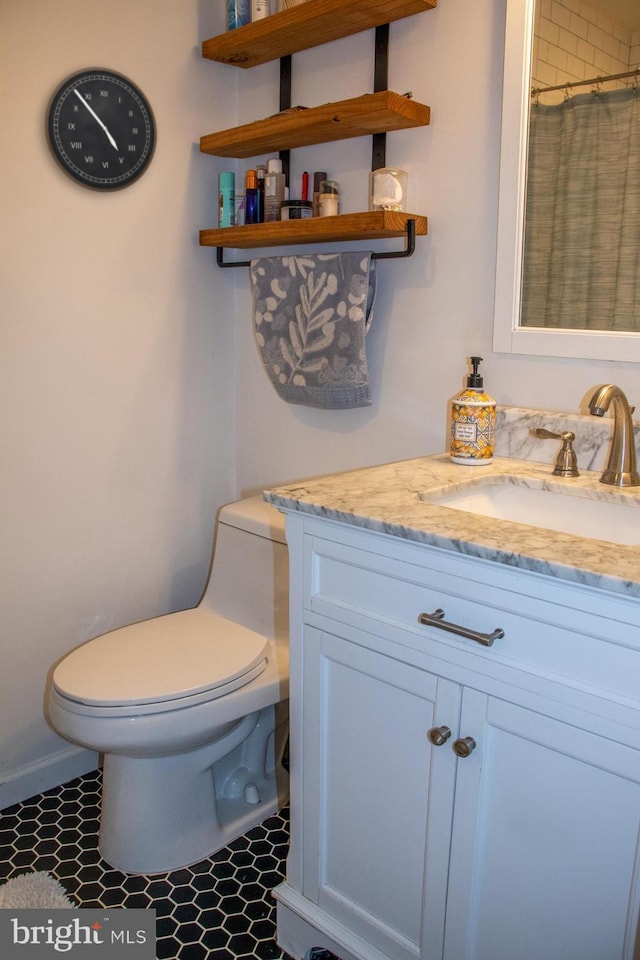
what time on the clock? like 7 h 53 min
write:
4 h 53 min
